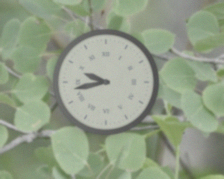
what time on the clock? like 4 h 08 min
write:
9 h 43 min
